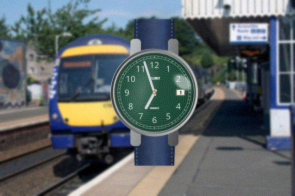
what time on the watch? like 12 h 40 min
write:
6 h 57 min
